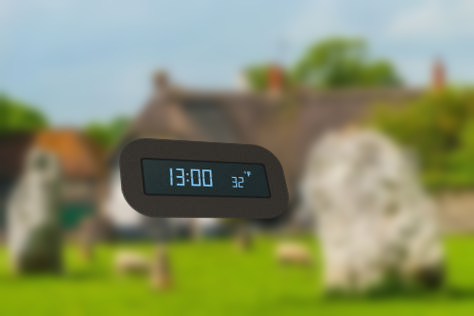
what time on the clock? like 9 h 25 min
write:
13 h 00 min
